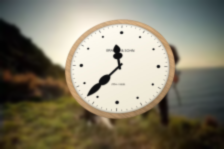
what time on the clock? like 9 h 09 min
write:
11 h 37 min
